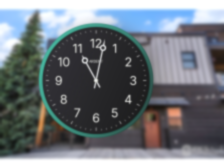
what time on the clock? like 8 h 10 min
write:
11 h 02 min
